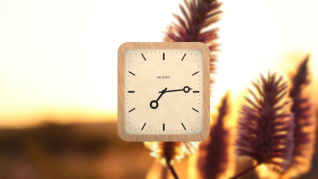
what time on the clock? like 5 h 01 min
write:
7 h 14 min
